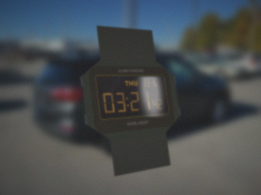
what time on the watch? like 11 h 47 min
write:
3 h 21 min
